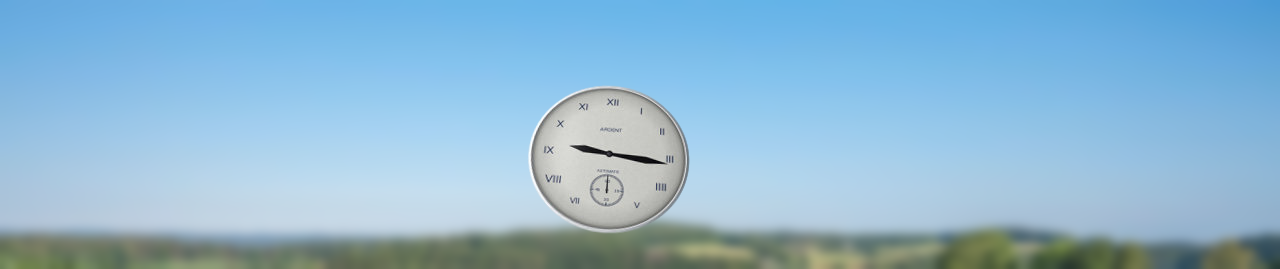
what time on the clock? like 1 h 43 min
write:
9 h 16 min
